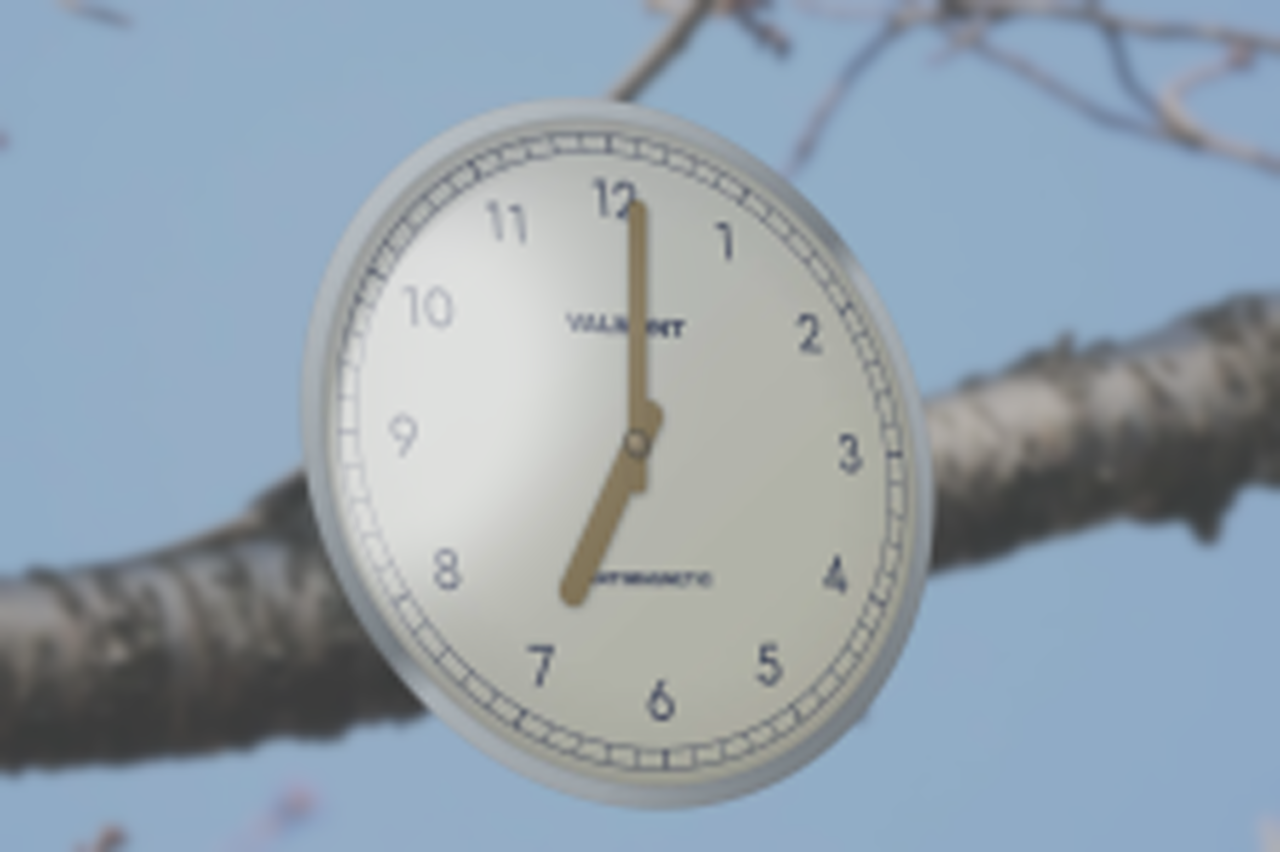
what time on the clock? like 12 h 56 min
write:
7 h 01 min
